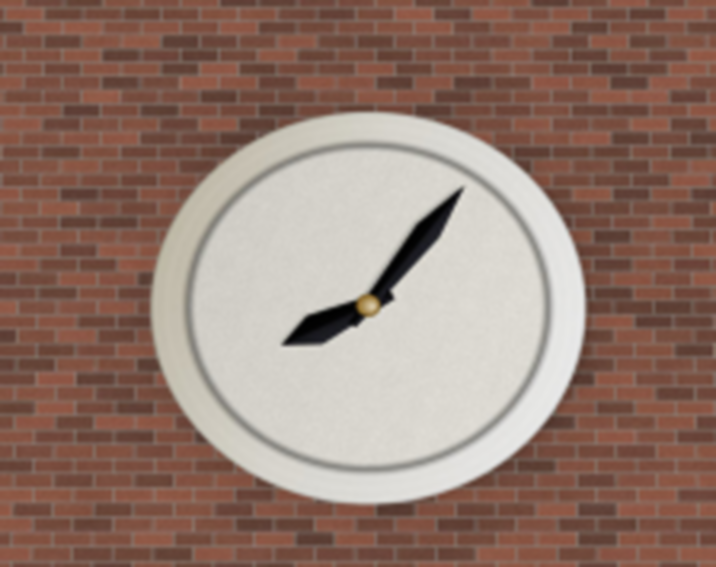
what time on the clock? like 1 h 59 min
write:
8 h 06 min
